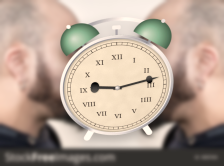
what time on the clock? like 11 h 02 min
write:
9 h 13 min
